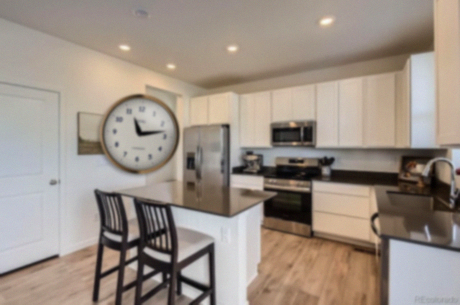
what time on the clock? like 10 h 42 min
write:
11 h 13 min
